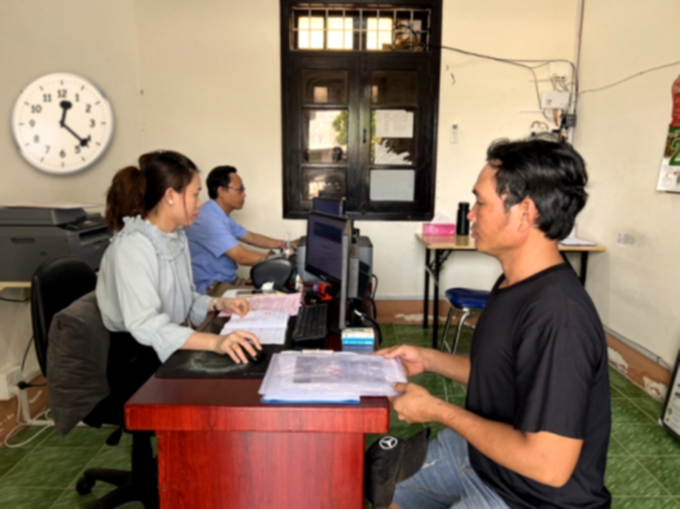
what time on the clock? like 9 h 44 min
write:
12 h 22 min
